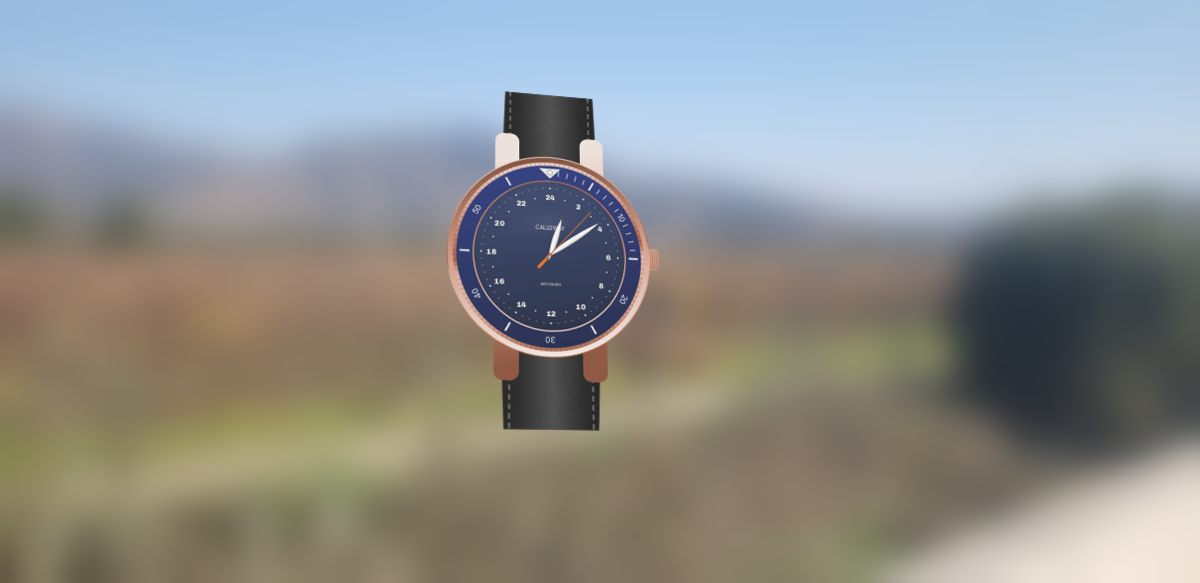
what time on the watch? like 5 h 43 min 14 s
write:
1 h 09 min 07 s
